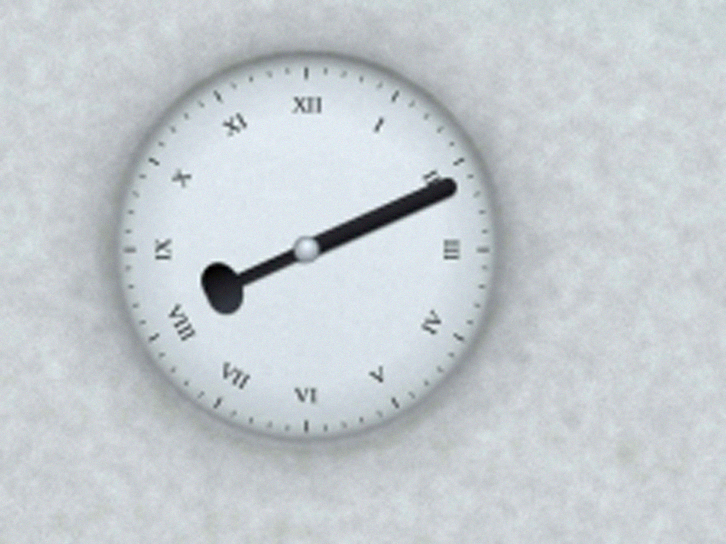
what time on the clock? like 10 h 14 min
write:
8 h 11 min
